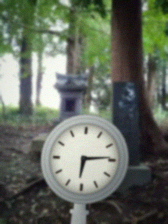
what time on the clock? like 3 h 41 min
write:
6 h 14 min
